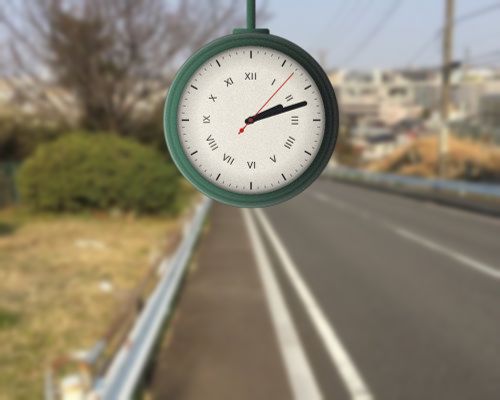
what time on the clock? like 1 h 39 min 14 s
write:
2 h 12 min 07 s
